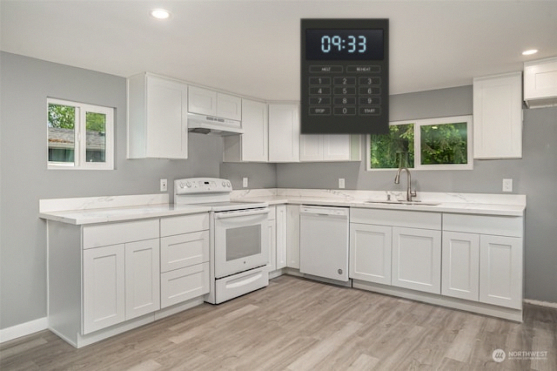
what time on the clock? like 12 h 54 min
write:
9 h 33 min
